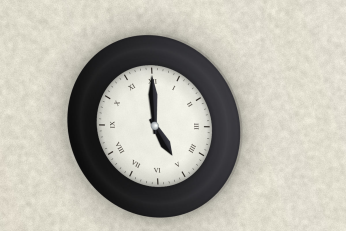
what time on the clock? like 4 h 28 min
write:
5 h 00 min
